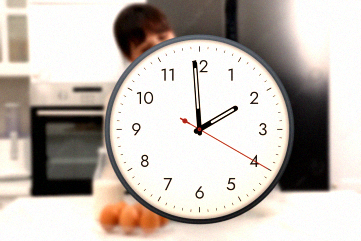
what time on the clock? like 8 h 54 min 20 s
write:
1 h 59 min 20 s
